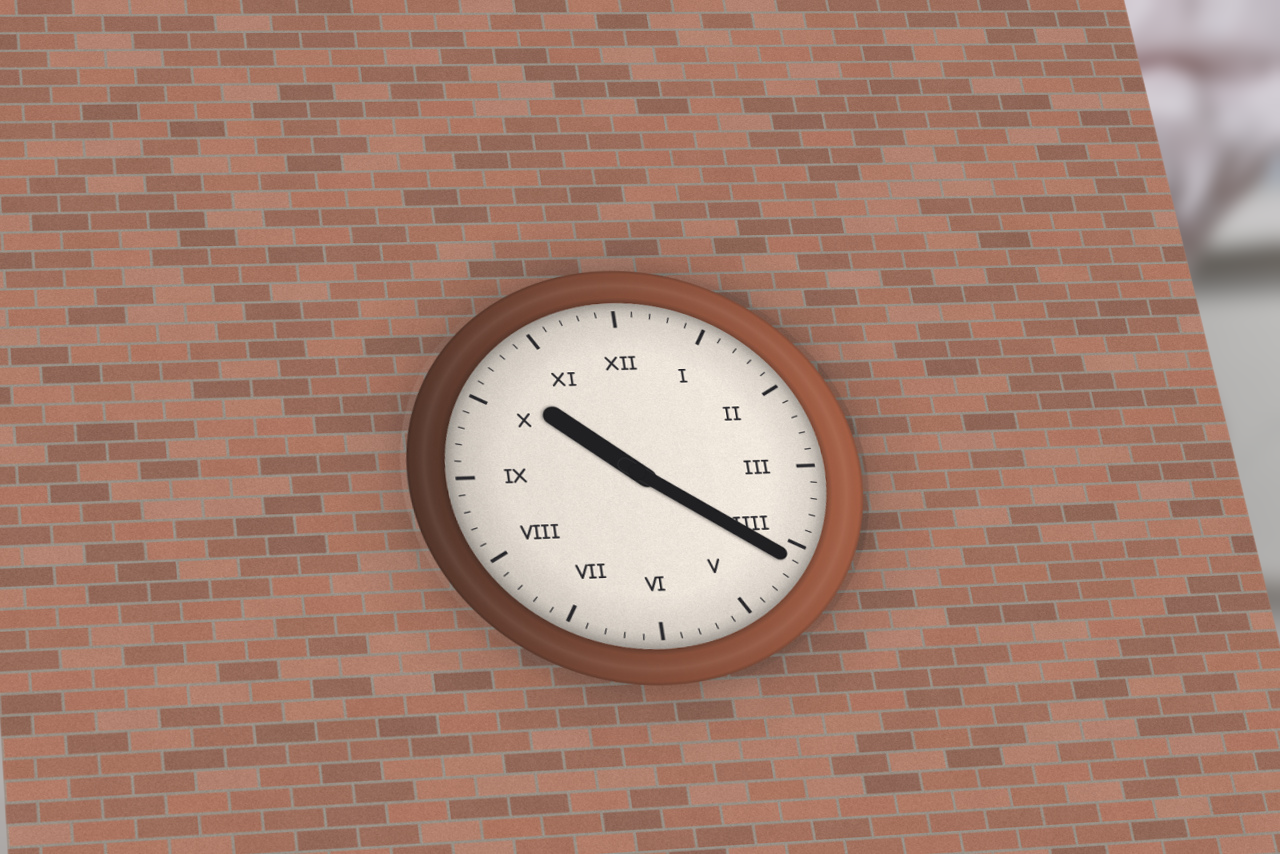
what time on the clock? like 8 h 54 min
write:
10 h 21 min
